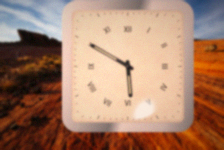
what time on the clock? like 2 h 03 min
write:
5 h 50 min
